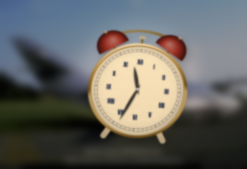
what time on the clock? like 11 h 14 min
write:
11 h 34 min
